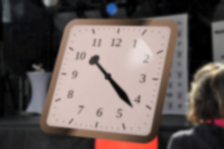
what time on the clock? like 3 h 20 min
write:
10 h 22 min
